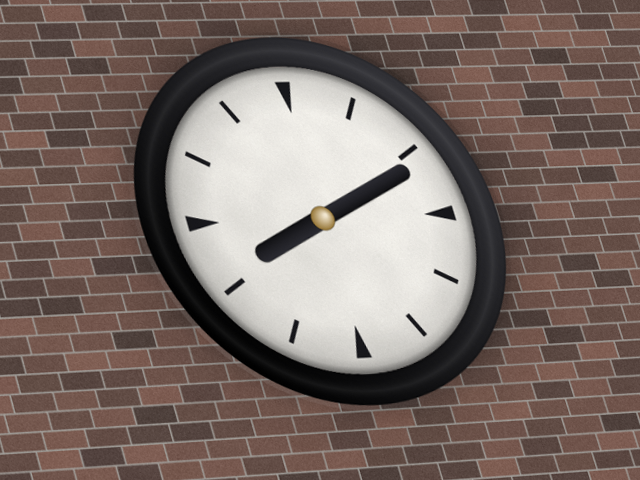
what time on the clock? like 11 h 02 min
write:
8 h 11 min
